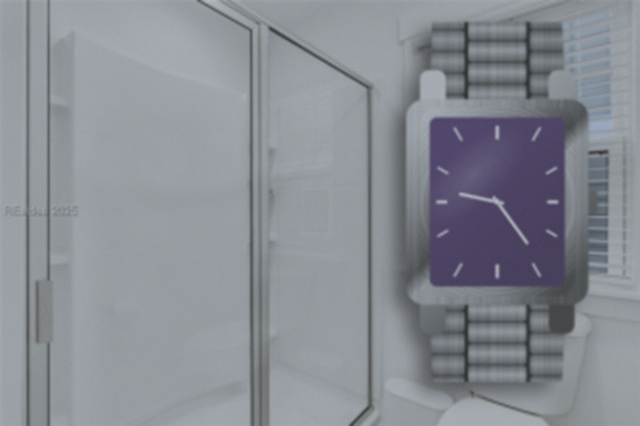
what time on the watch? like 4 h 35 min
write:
9 h 24 min
